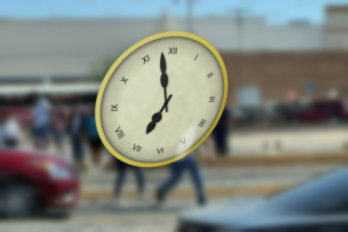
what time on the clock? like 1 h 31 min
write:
6 h 58 min
